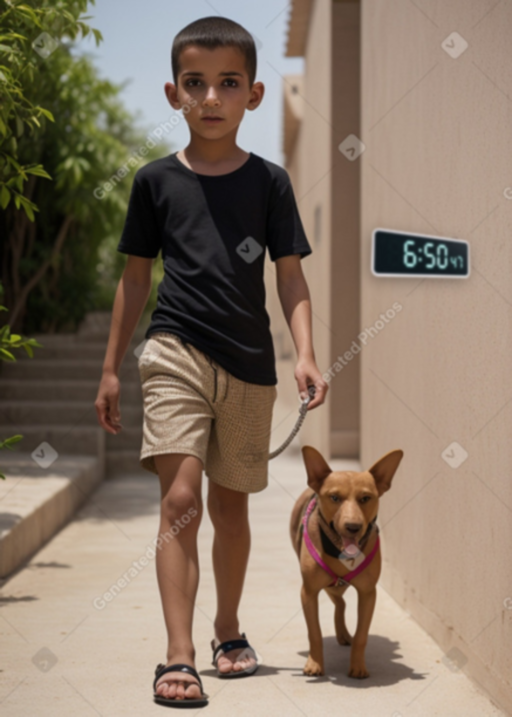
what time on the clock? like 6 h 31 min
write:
6 h 50 min
